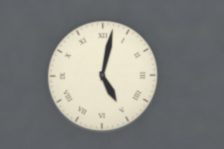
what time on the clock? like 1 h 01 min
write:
5 h 02 min
